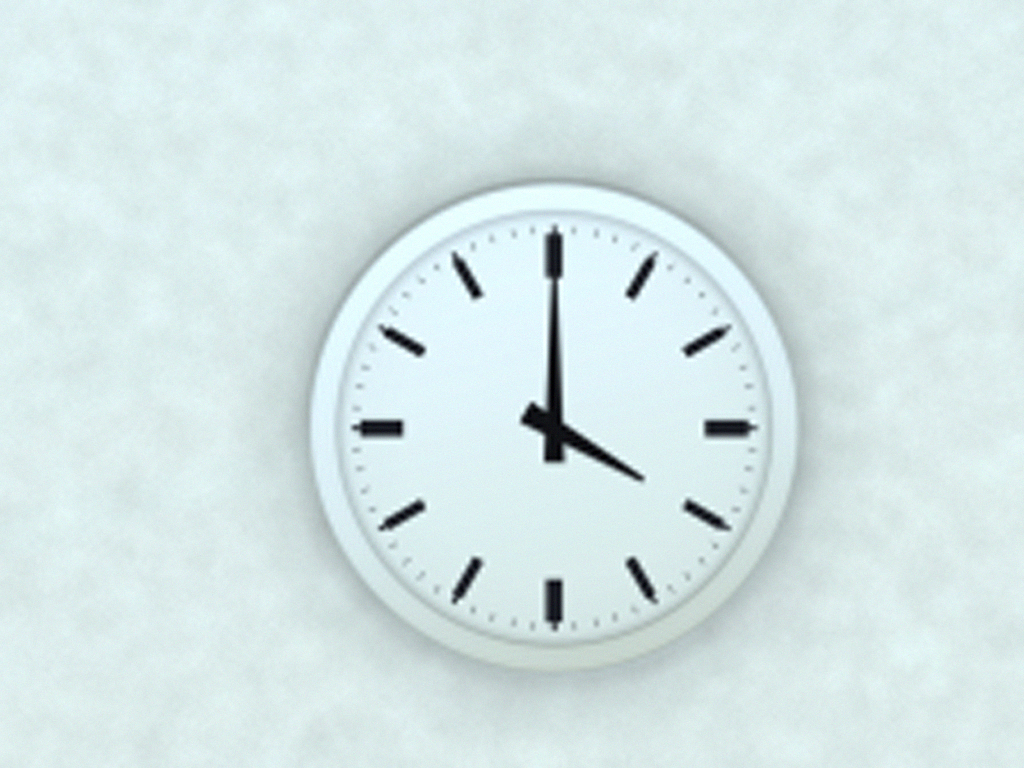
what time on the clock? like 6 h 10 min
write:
4 h 00 min
